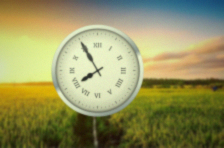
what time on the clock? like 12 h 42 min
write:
7 h 55 min
